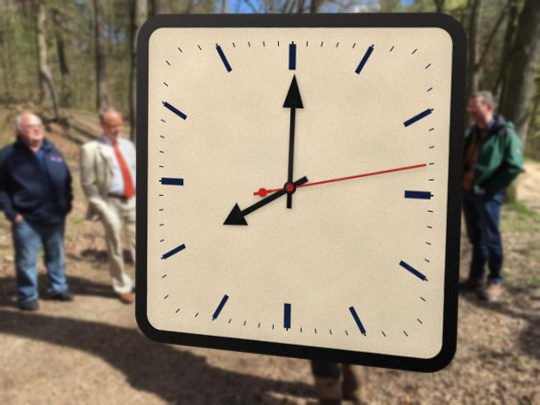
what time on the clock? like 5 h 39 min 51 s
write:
8 h 00 min 13 s
